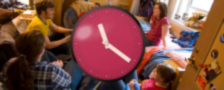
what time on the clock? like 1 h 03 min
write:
11 h 21 min
